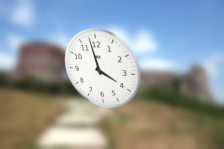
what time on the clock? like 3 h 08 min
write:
3 h 58 min
